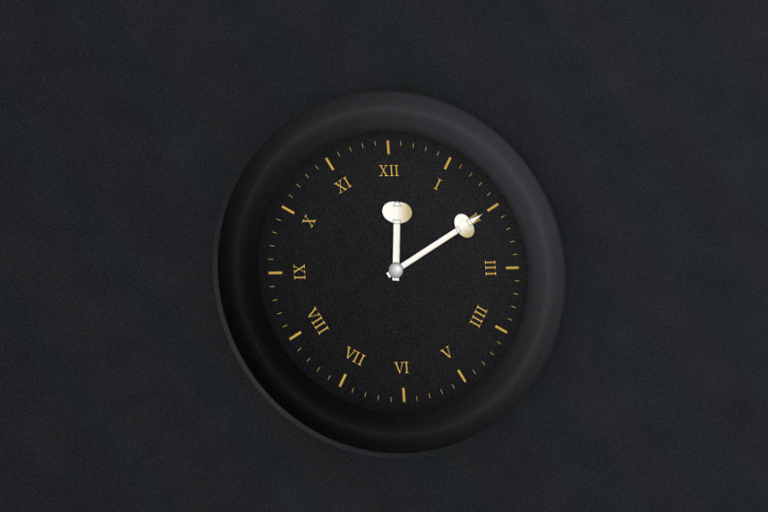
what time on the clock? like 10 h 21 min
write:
12 h 10 min
